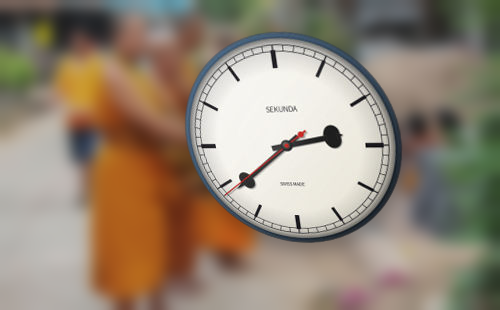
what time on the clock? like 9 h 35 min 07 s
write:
2 h 38 min 39 s
